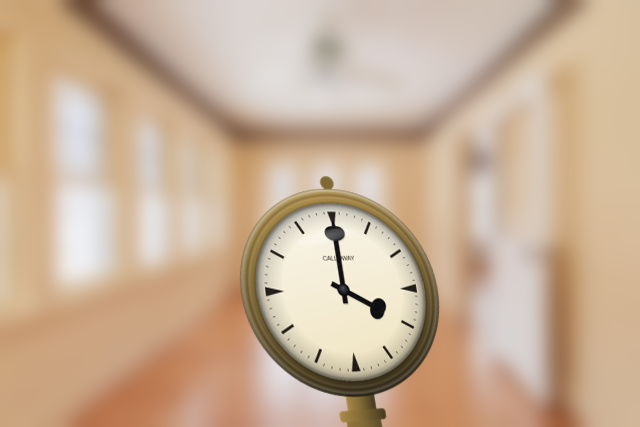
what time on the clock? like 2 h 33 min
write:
4 h 00 min
